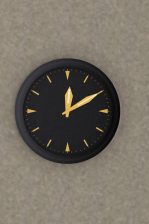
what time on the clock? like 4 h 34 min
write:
12 h 10 min
